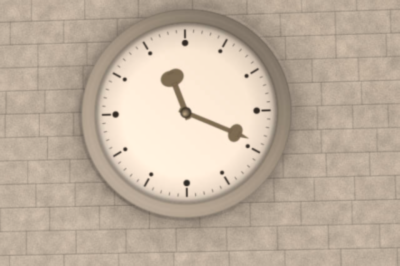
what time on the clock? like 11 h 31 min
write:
11 h 19 min
